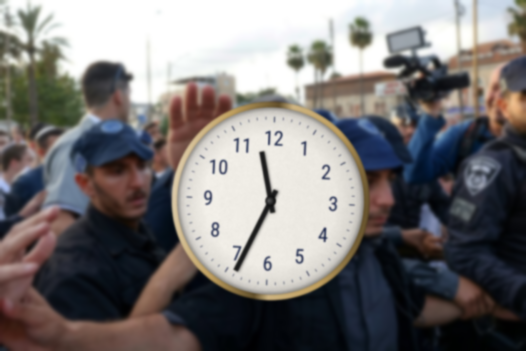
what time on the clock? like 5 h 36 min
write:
11 h 34 min
